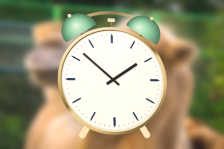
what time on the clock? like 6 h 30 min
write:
1 h 52 min
